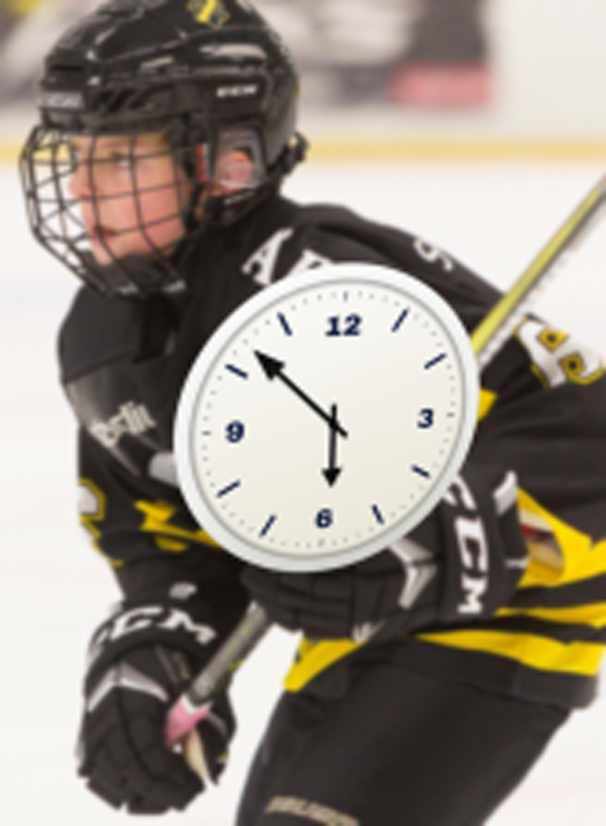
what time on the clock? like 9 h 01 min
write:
5 h 52 min
